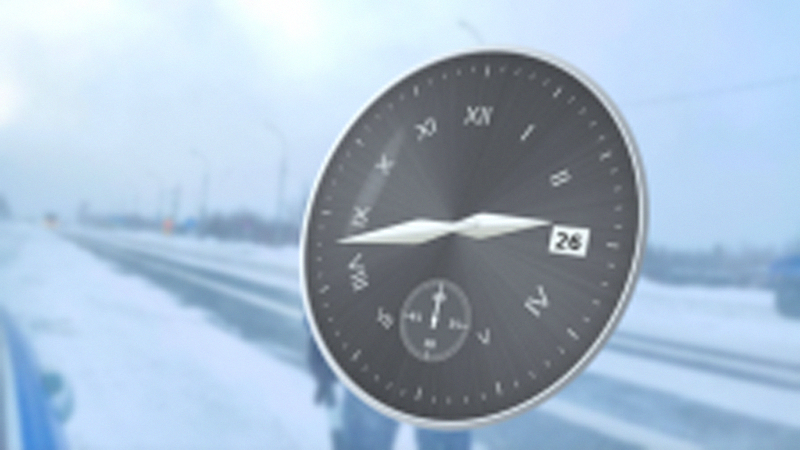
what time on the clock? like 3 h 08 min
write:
2 h 43 min
